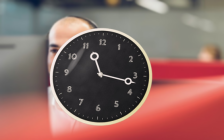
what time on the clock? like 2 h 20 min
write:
11 h 17 min
